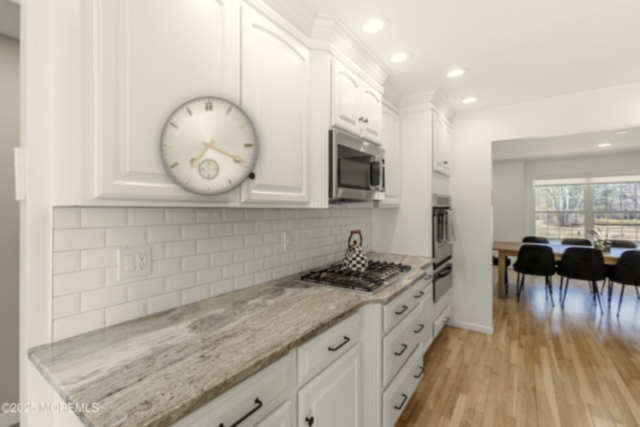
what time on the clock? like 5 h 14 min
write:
7 h 19 min
